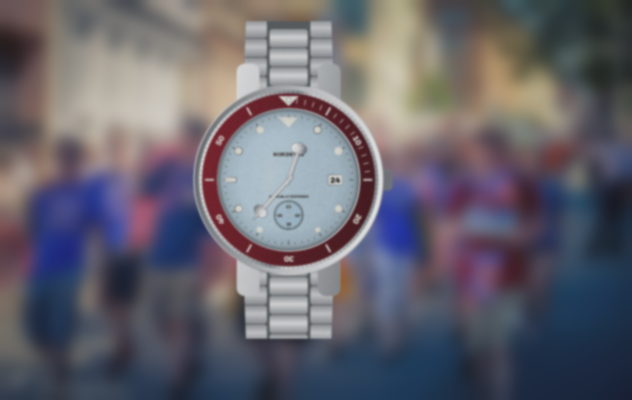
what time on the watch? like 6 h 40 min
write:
12 h 37 min
